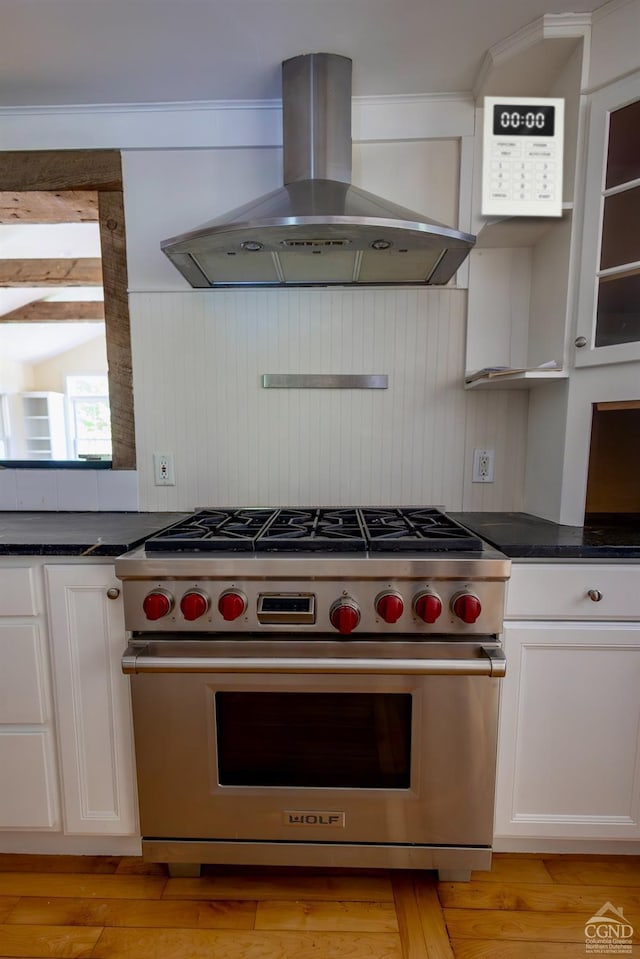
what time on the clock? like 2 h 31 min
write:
0 h 00 min
